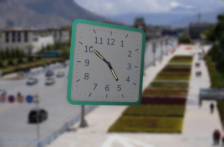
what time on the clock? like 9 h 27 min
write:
4 h 51 min
